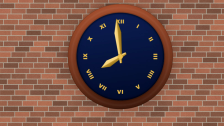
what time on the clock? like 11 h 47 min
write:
7 h 59 min
